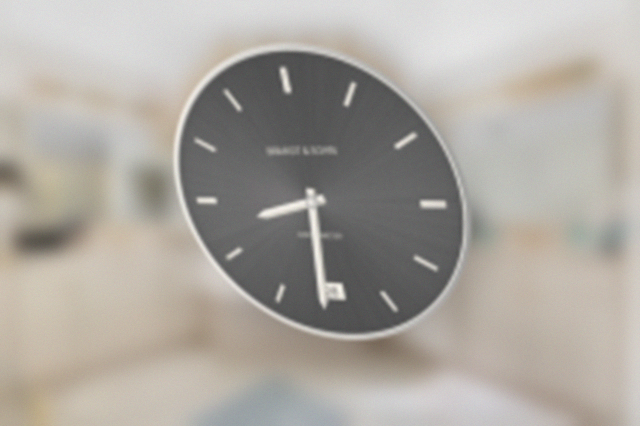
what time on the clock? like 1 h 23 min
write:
8 h 31 min
